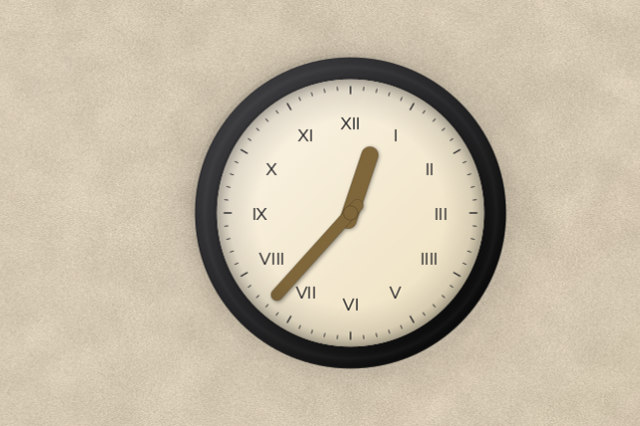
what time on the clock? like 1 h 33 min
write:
12 h 37 min
